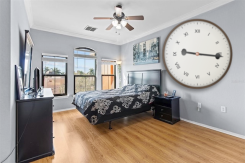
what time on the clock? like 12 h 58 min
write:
9 h 16 min
